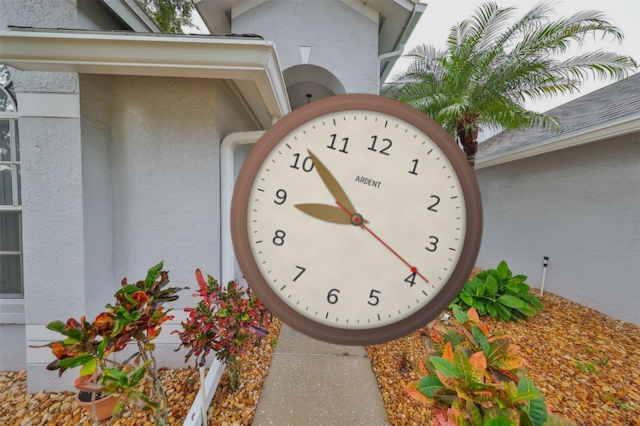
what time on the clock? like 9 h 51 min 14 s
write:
8 h 51 min 19 s
